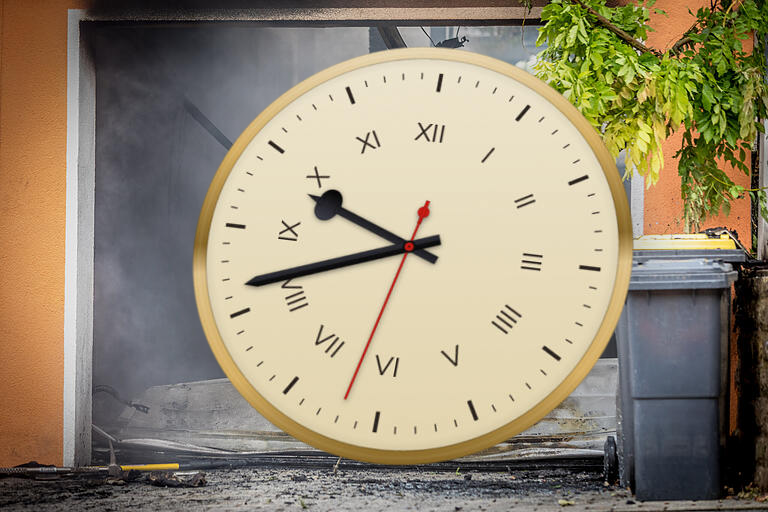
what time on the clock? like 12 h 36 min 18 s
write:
9 h 41 min 32 s
